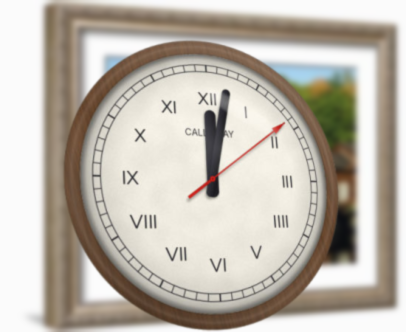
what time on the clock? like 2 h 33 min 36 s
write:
12 h 02 min 09 s
